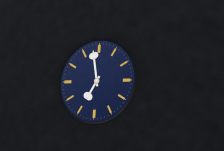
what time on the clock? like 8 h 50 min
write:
6 h 58 min
